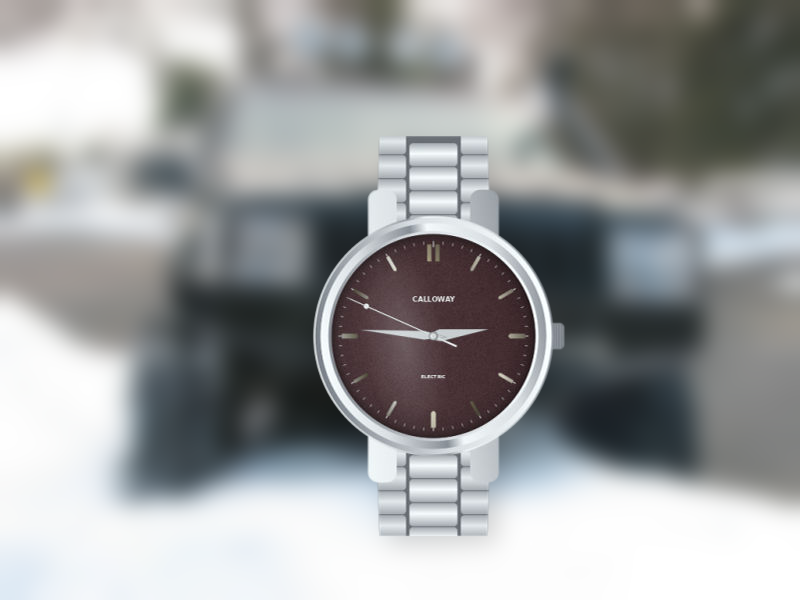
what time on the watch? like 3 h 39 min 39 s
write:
2 h 45 min 49 s
